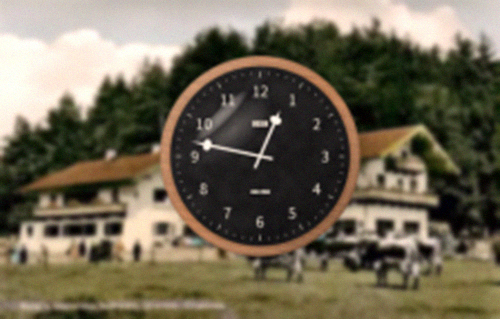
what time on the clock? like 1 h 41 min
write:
12 h 47 min
